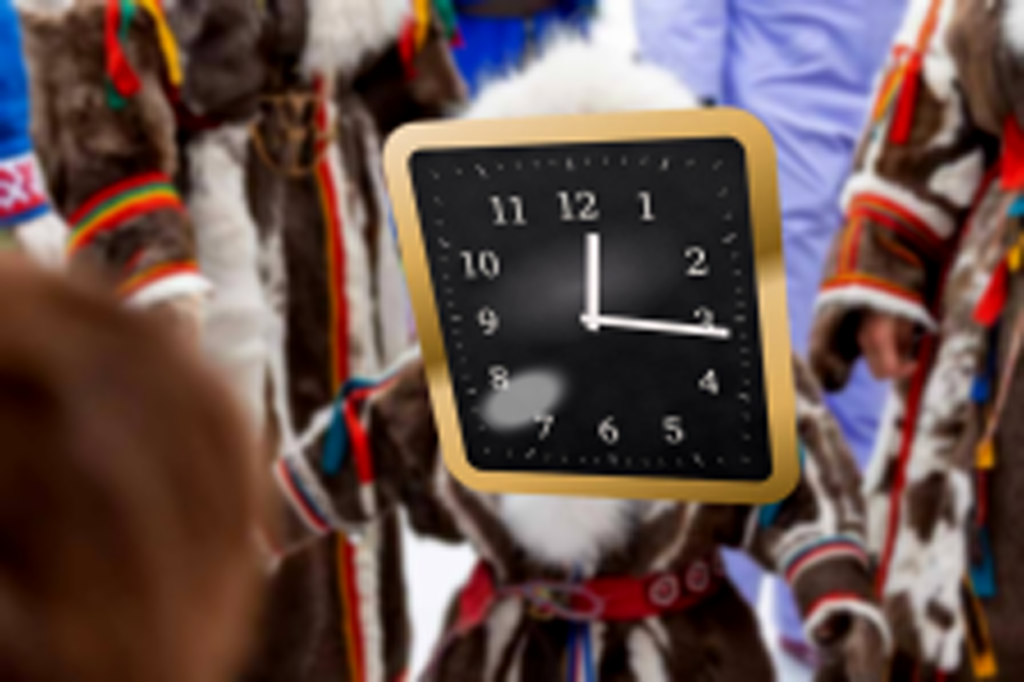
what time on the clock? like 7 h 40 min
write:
12 h 16 min
